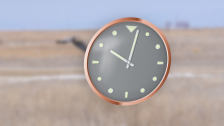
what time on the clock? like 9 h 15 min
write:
10 h 02 min
